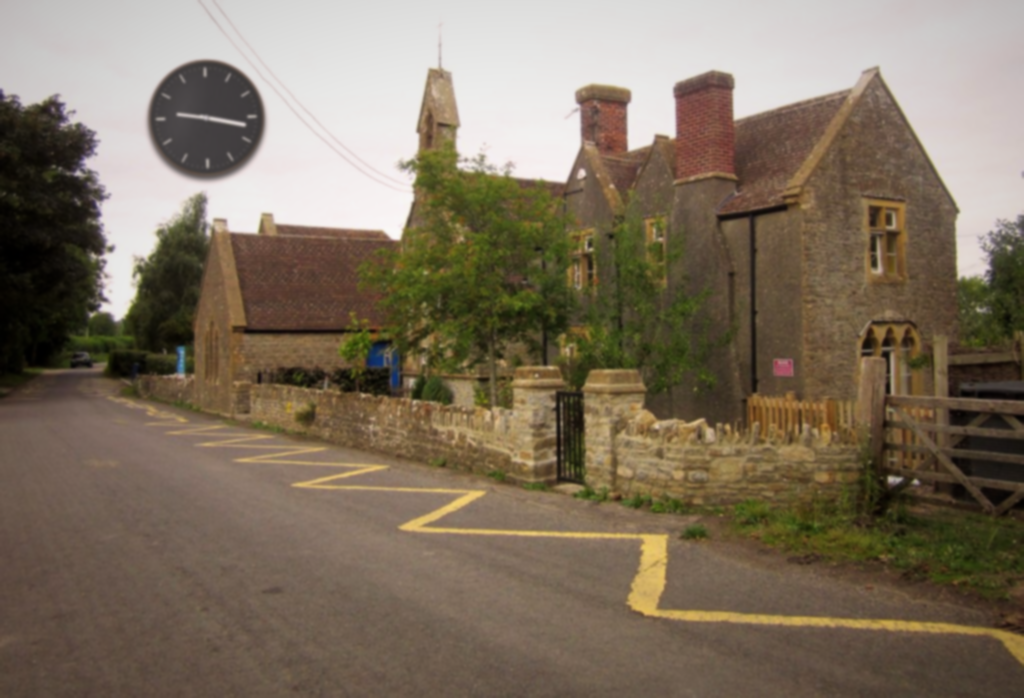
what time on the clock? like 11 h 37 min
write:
9 h 17 min
